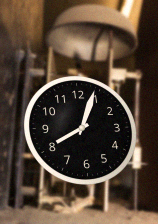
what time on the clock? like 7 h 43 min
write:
8 h 04 min
